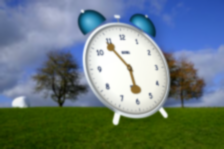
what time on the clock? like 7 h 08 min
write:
5 h 54 min
